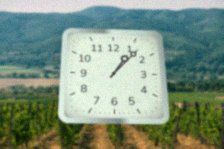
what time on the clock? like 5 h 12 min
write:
1 h 07 min
